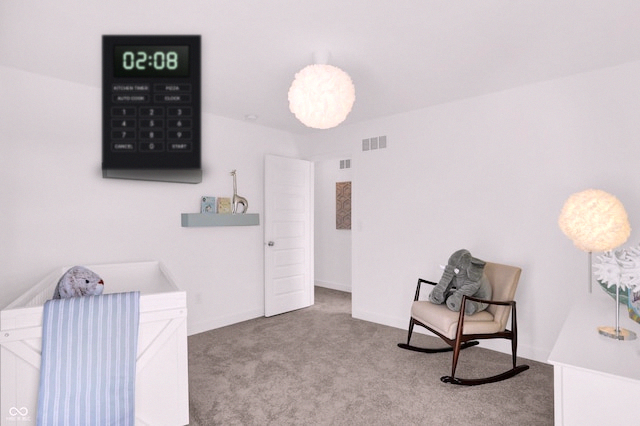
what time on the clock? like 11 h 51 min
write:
2 h 08 min
